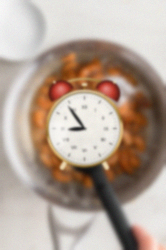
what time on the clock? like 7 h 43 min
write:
8 h 54 min
